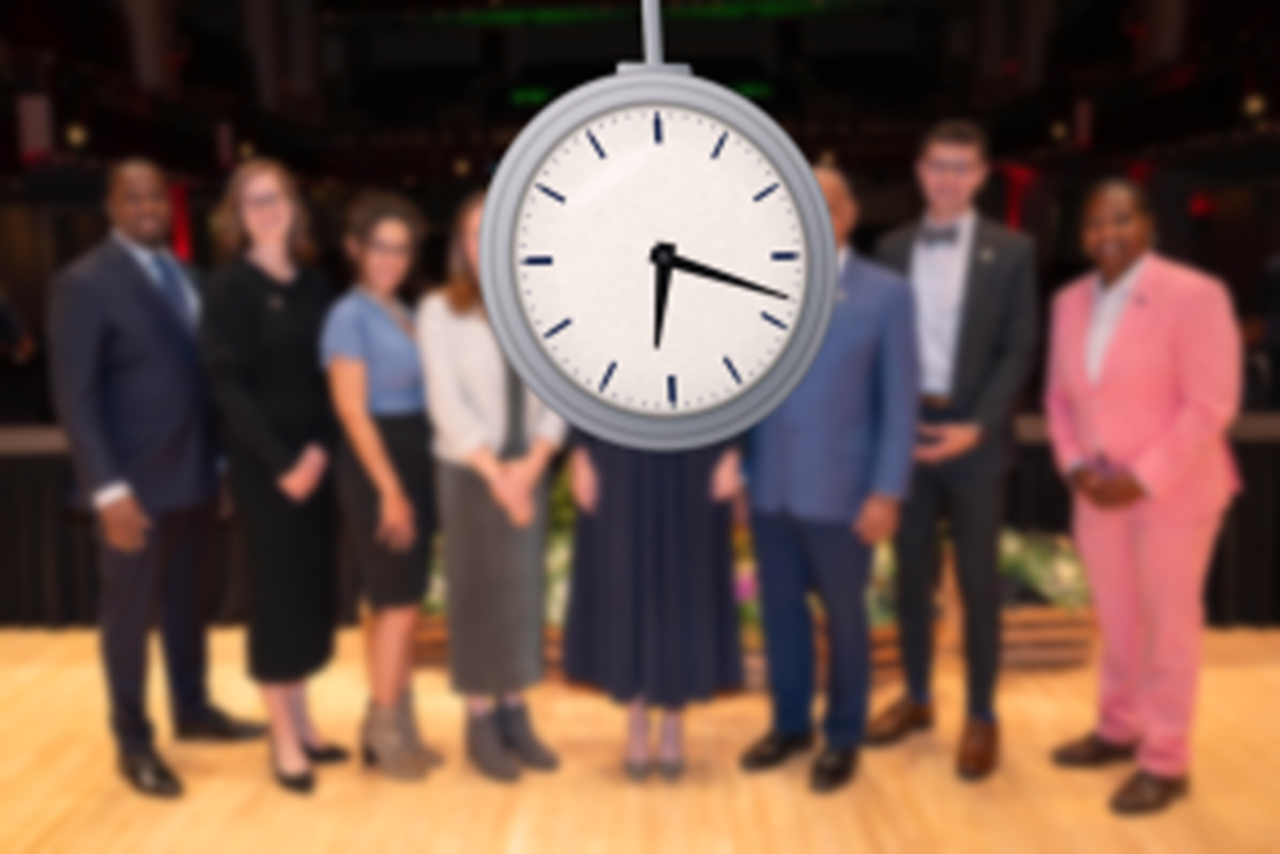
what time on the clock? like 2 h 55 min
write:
6 h 18 min
